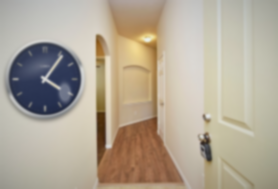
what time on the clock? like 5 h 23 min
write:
4 h 06 min
